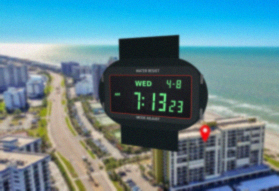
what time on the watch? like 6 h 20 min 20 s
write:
7 h 13 min 23 s
